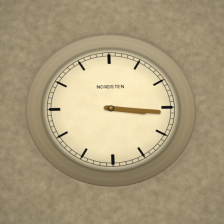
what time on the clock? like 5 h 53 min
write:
3 h 16 min
